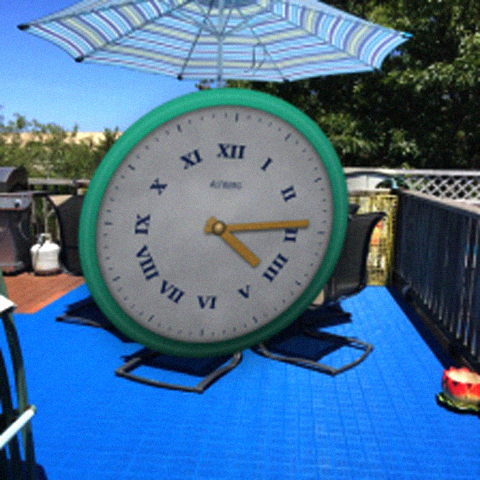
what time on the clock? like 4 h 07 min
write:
4 h 14 min
